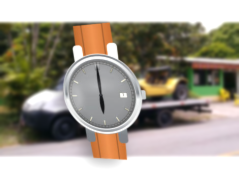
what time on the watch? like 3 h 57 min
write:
6 h 00 min
